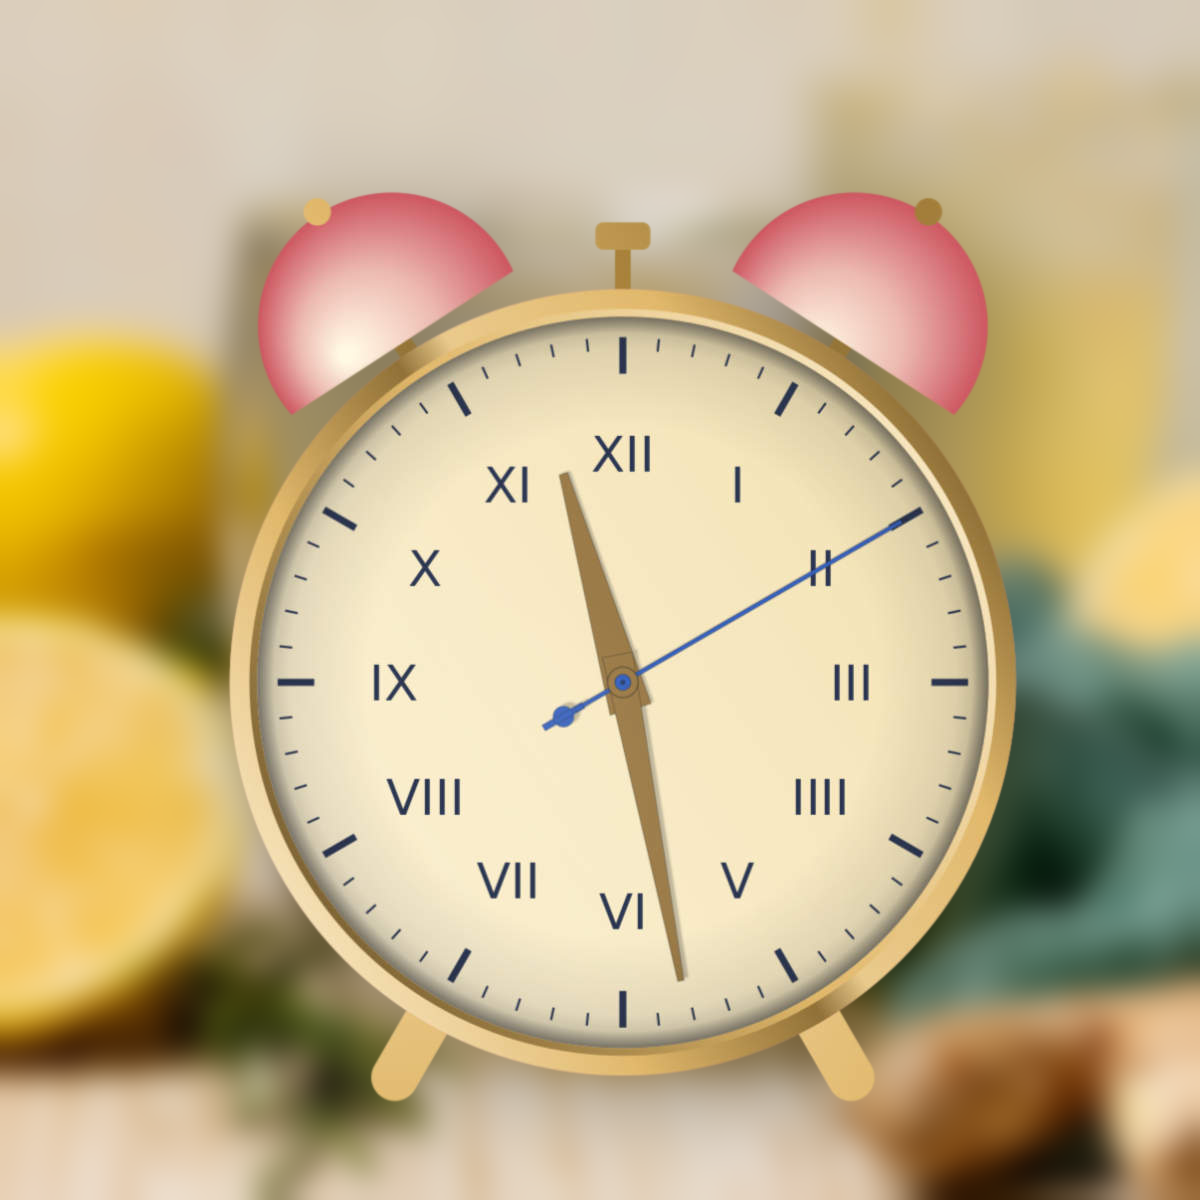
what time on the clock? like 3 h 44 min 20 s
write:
11 h 28 min 10 s
